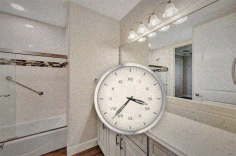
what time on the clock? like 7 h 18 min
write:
3 h 37 min
